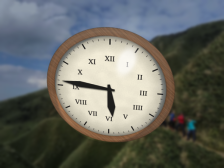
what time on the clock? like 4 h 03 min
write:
5 h 46 min
